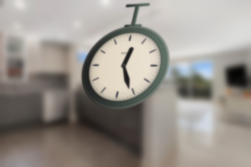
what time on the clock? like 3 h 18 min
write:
12 h 26 min
